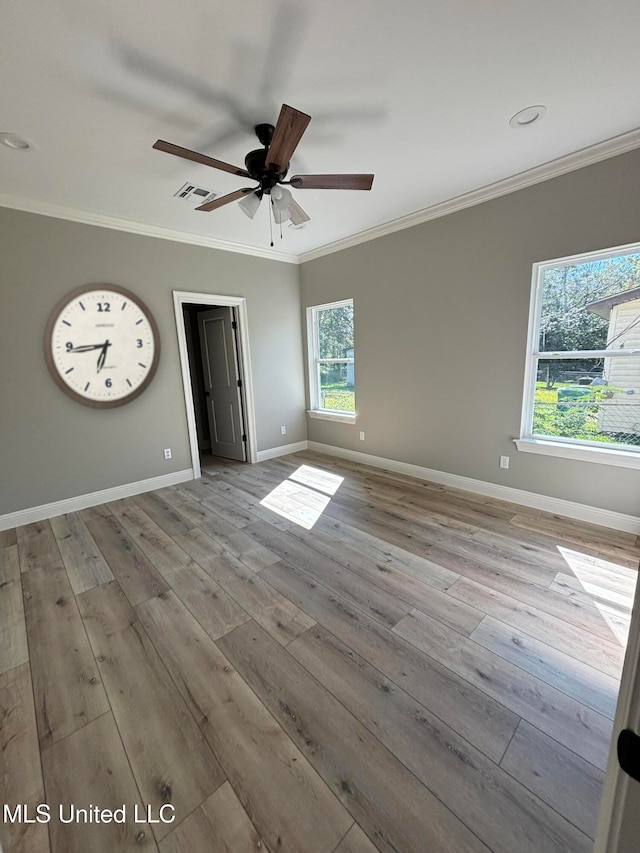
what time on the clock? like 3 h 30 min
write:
6 h 44 min
